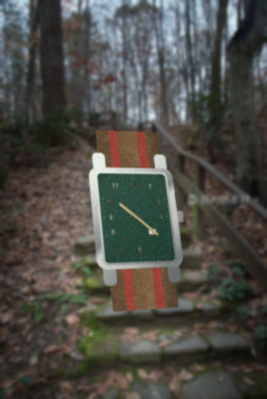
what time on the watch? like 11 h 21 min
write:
10 h 22 min
